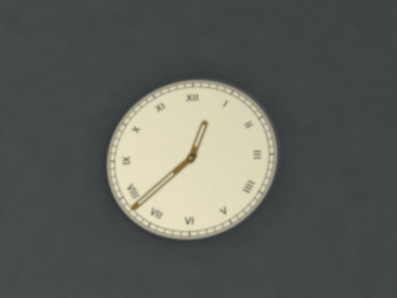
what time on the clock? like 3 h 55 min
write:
12 h 38 min
